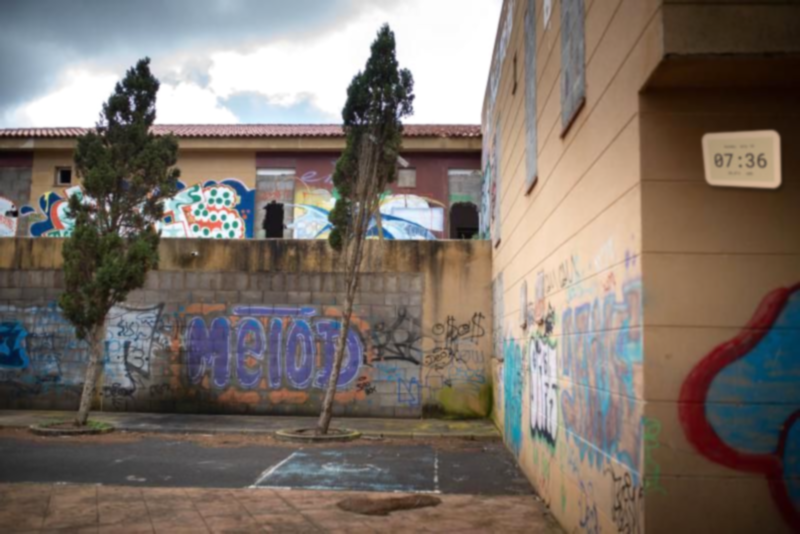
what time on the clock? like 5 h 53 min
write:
7 h 36 min
